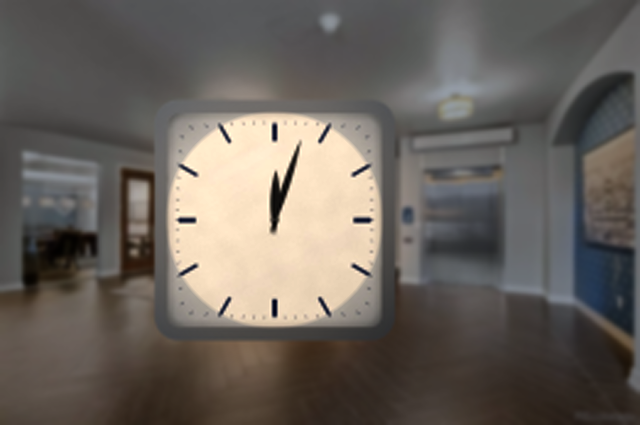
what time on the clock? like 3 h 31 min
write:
12 h 03 min
